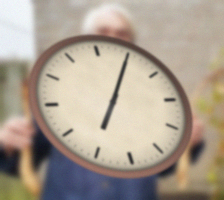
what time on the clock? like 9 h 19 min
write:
7 h 05 min
